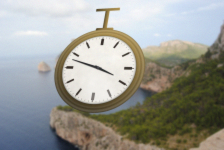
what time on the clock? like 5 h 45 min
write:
3 h 48 min
